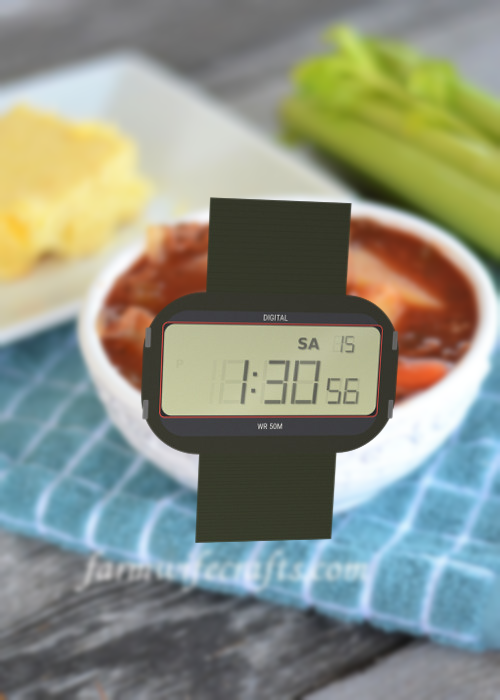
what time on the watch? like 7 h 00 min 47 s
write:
1 h 30 min 56 s
